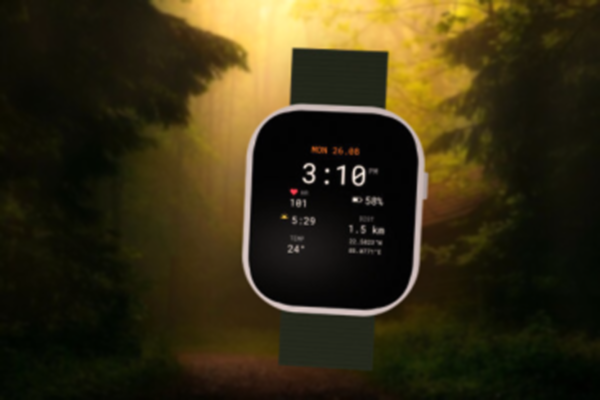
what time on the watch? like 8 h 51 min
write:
3 h 10 min
